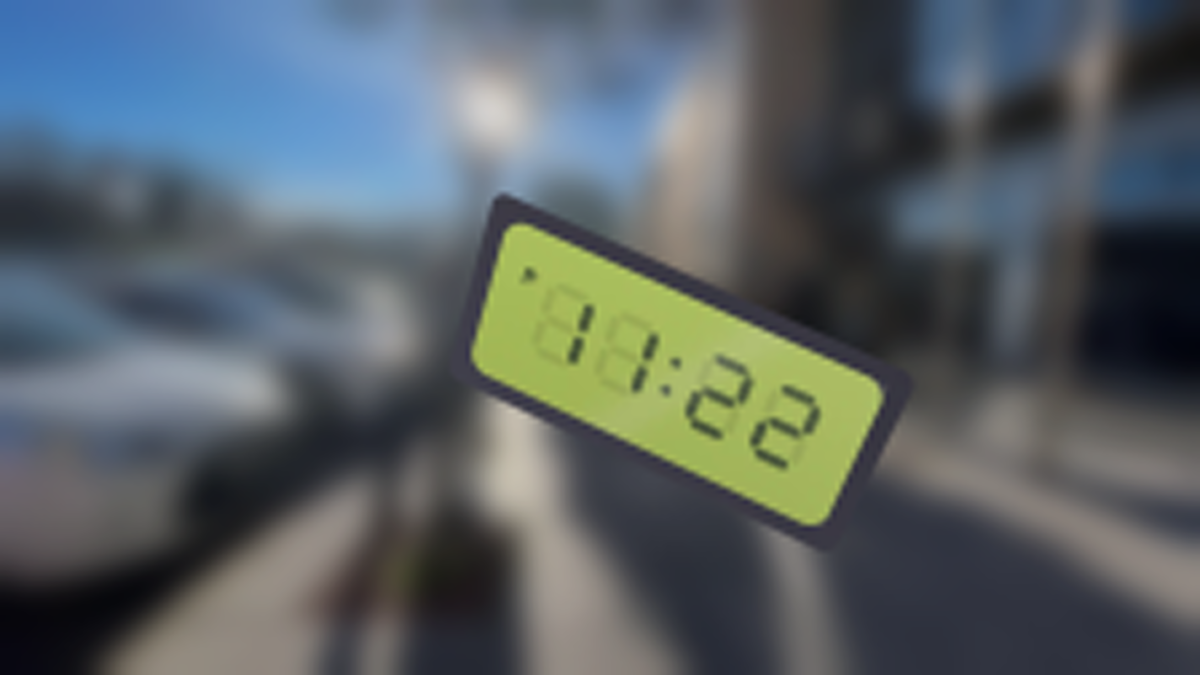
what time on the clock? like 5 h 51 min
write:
11 h 22 min
